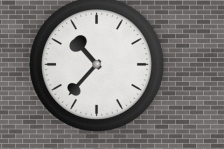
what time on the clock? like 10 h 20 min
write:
10 h 37 min
